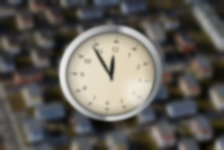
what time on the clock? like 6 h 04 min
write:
11 h 54 min
